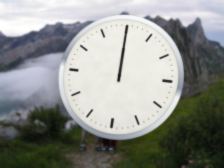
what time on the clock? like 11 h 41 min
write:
12 h 00 min
